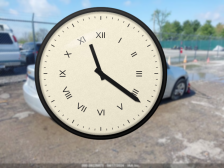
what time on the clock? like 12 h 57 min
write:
11 h 21 min
